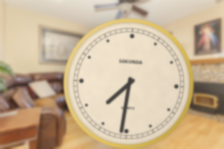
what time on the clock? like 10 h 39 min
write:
7 h 31 min
